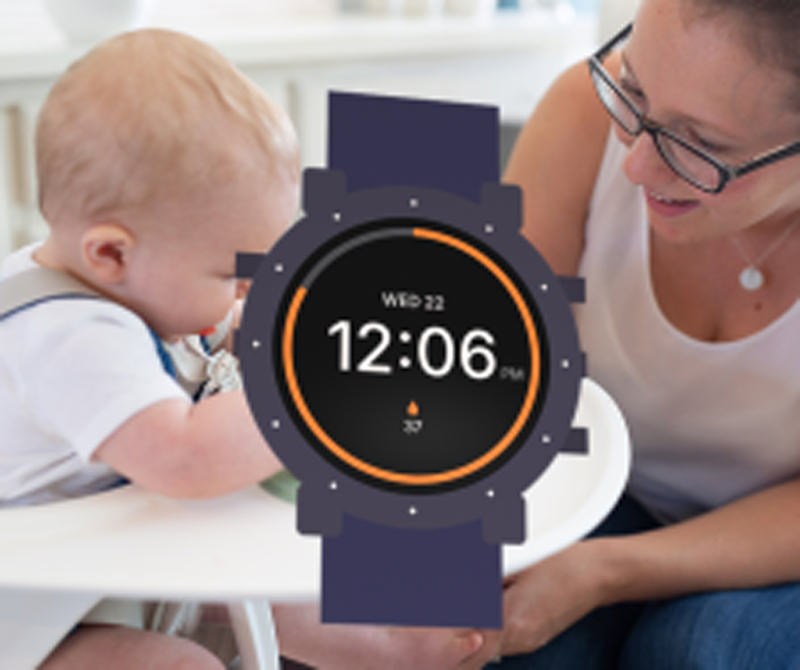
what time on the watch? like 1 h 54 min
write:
12 h 06 min
